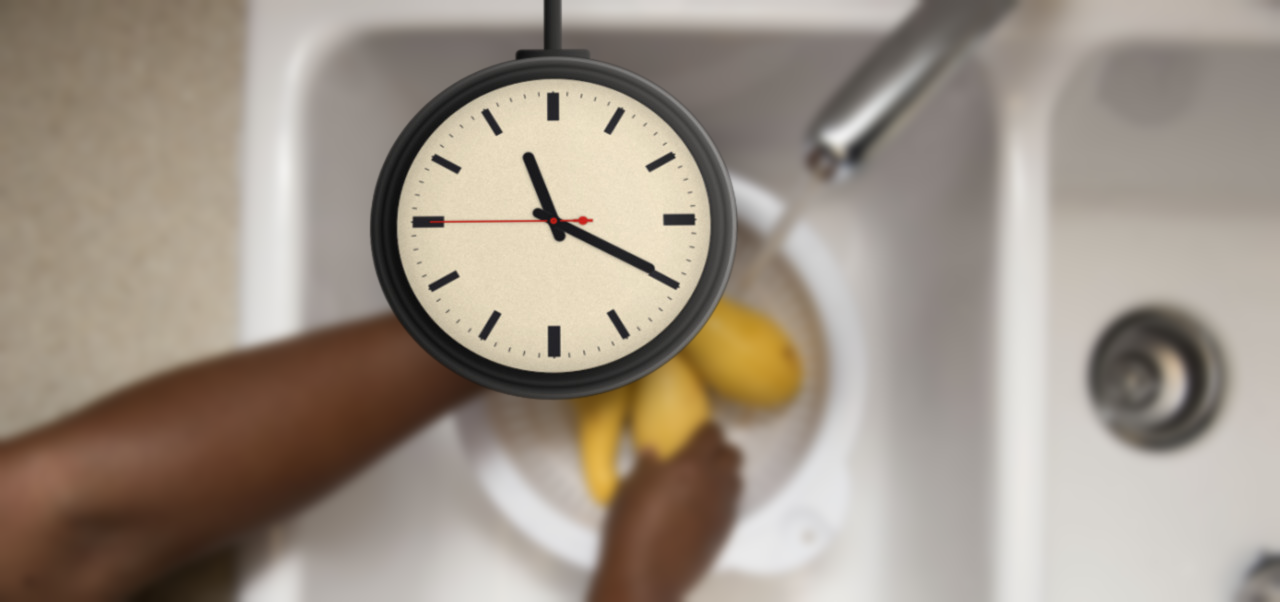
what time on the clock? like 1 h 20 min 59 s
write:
11 h 19 min 45 s
